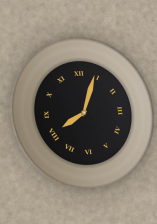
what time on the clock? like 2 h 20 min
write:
8 h 04 min
